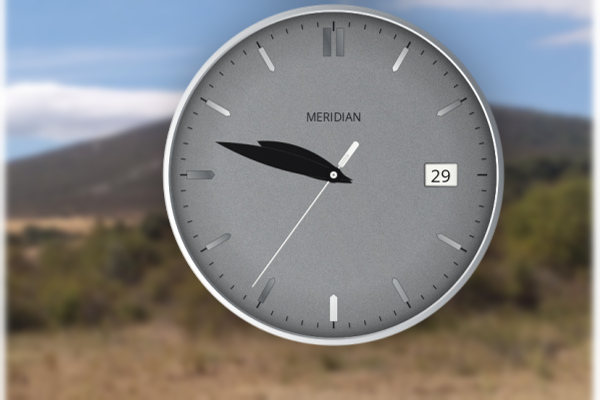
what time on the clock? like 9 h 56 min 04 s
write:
9 h 47 min 36 s
